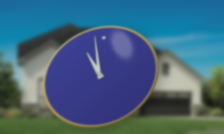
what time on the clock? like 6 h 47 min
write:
10 h 58 min
